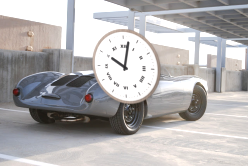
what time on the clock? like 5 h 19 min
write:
10 h 02 min
